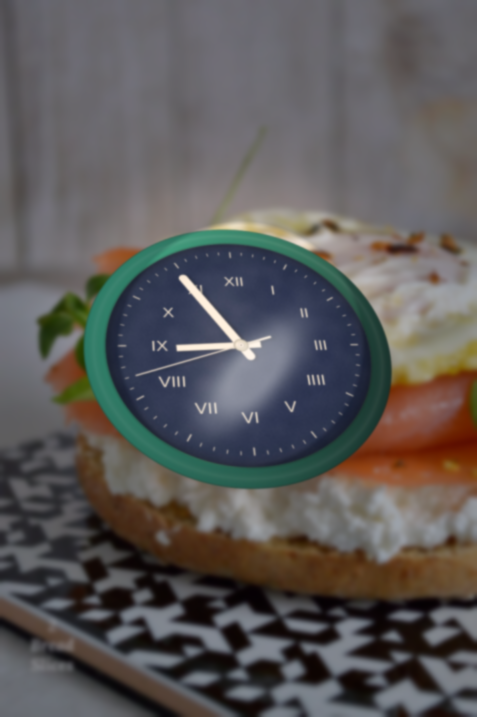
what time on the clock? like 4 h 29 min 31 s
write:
8 h 54 min 42 s
